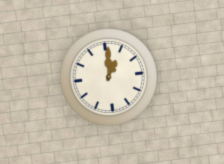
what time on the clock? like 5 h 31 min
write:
1 h 01 min
